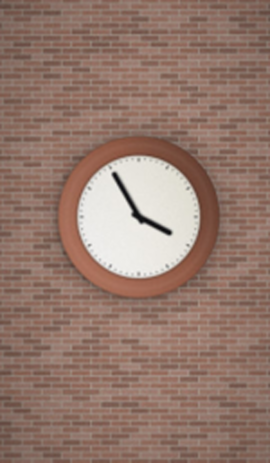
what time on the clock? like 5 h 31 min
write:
3 h 55 min
